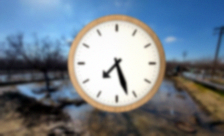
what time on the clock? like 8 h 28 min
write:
7 h 27 min
